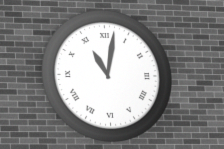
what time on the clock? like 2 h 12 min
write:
11 h 02 min
